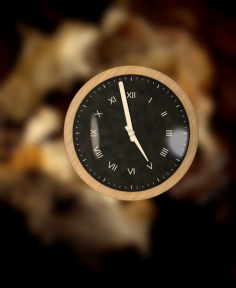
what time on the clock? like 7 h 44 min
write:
4 h 58 min
